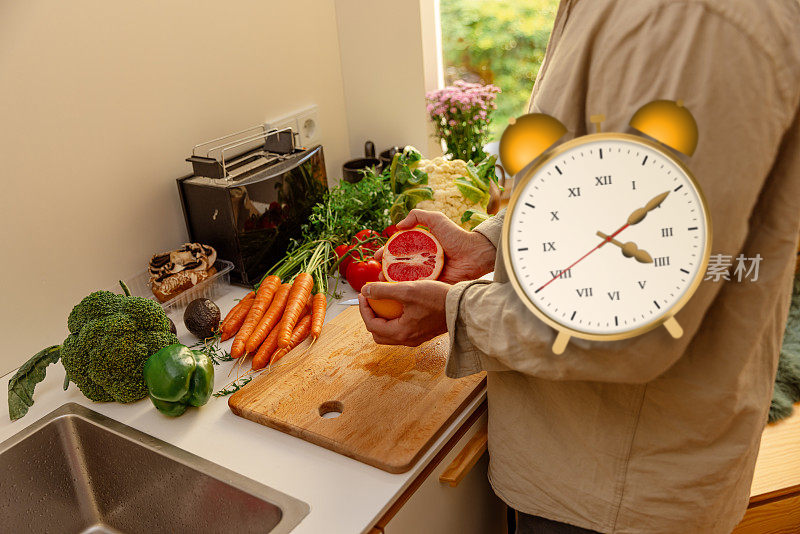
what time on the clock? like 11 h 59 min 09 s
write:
4 h 09 min 40 s
